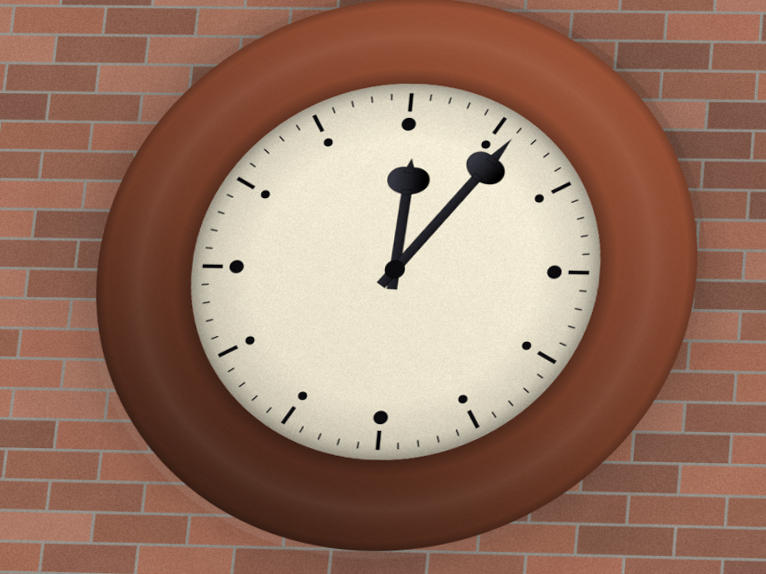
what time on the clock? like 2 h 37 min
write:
12 h 06 min
